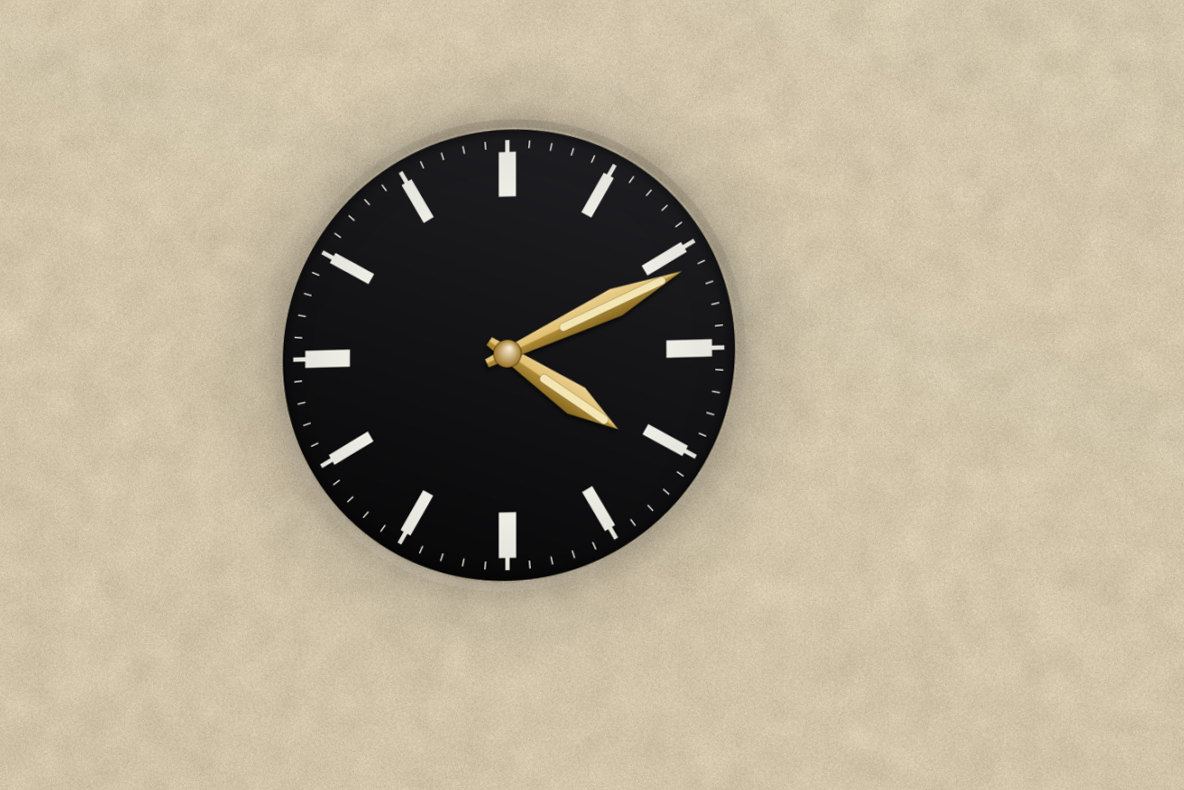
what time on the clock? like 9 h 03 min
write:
4 h 11 min
